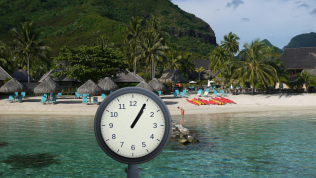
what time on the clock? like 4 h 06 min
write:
1 h 05 min
